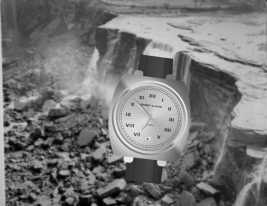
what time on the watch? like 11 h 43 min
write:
6 h 52 min
